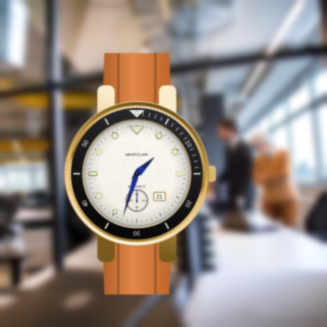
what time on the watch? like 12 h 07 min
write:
1 h 33 min
